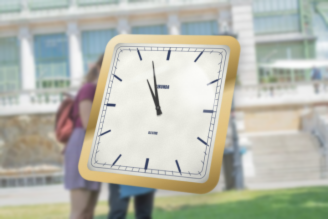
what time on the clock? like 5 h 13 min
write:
10 h 57 min
